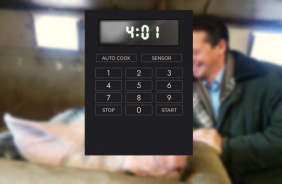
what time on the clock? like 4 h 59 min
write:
4 h 01 min
